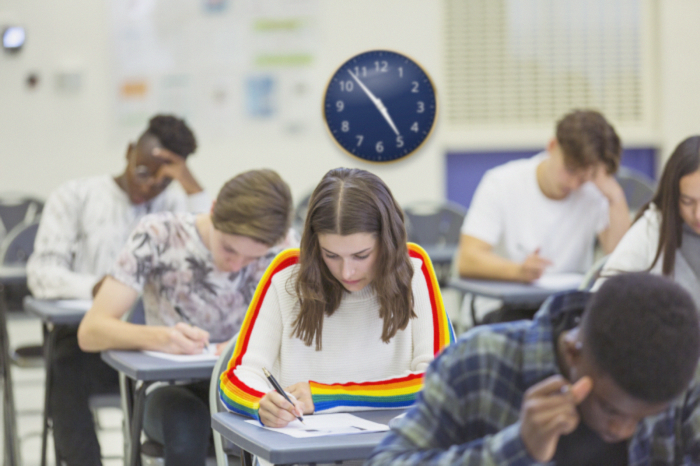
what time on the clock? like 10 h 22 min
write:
4 h 53 min
